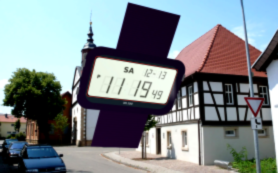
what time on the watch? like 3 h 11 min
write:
11 h 19 min
